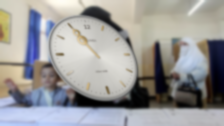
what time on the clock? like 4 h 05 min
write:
10 h 55 min
